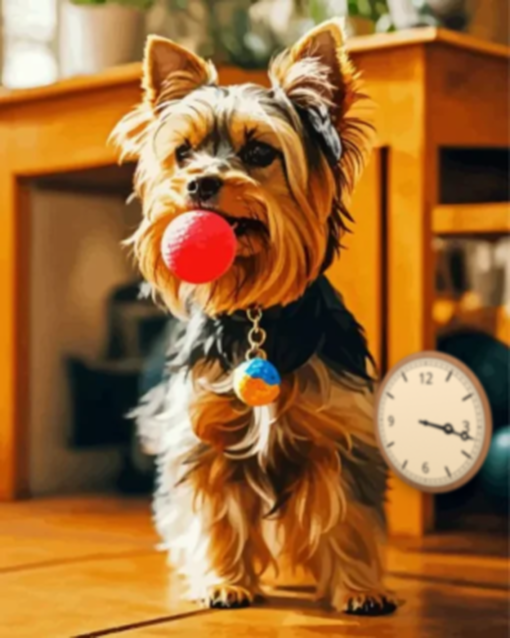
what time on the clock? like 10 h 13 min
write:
3 h 17 min
